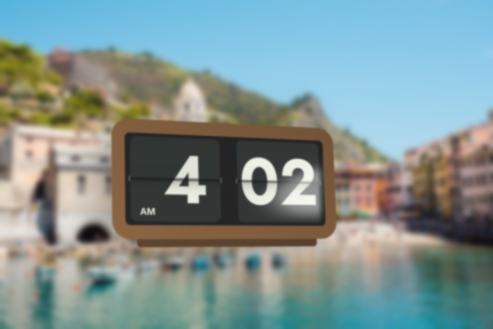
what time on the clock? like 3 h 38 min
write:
4 h 02 min
